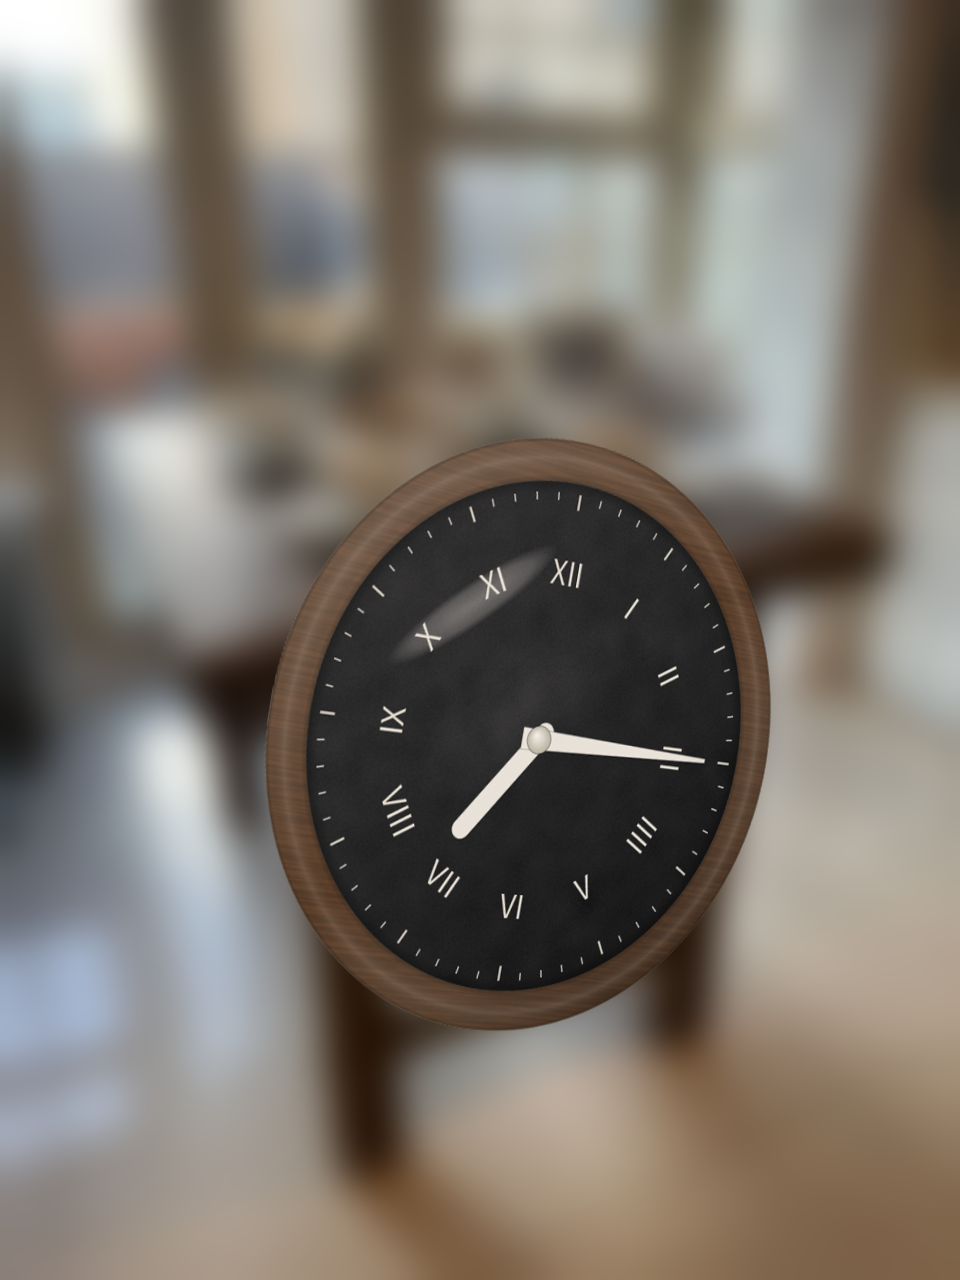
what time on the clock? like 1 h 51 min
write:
7 h 15 min
